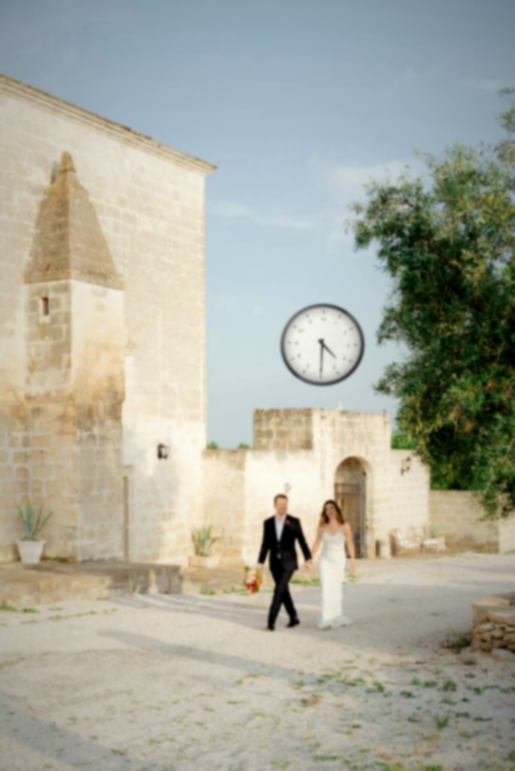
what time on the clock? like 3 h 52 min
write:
4 h 30 min
